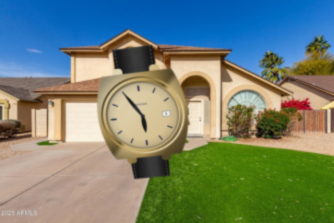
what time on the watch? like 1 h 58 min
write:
5 h 55 min
